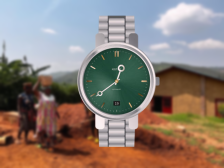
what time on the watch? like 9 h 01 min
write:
12 h 39 min
